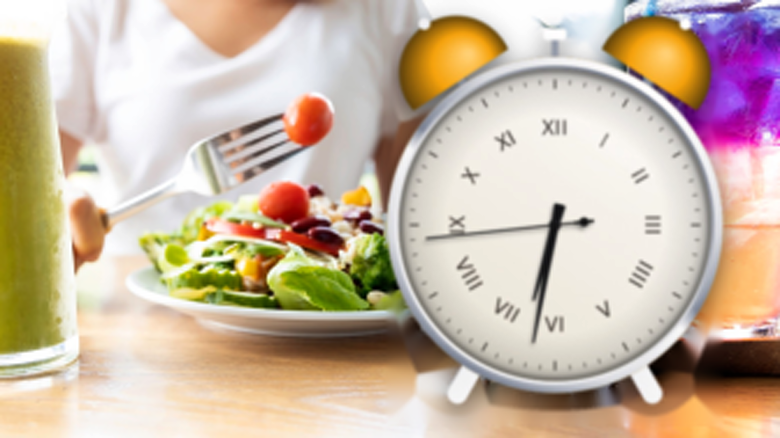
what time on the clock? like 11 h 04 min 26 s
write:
6 h 31 min 44 s
